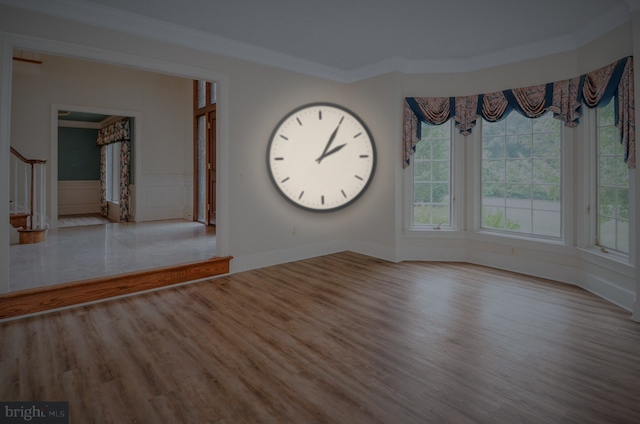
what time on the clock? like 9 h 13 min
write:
2 h 05 min
